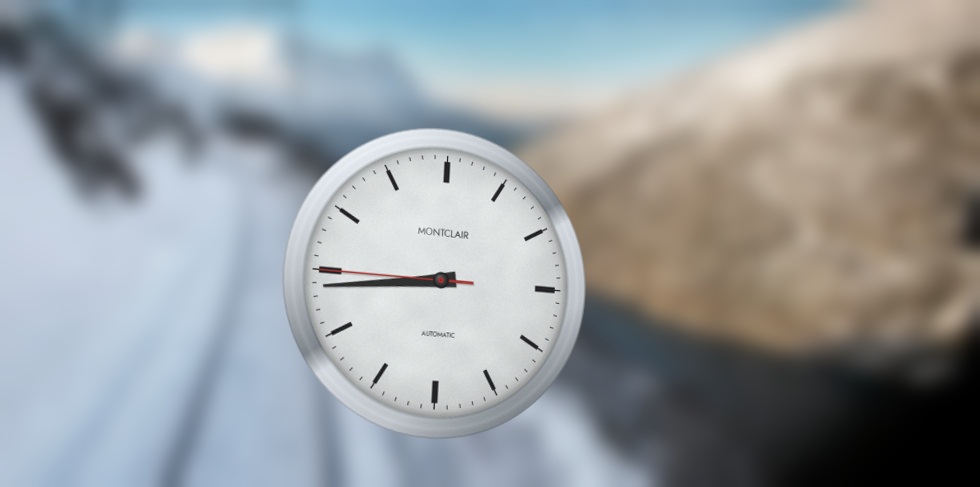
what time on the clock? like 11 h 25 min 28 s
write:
8 h 43 min 45 s
